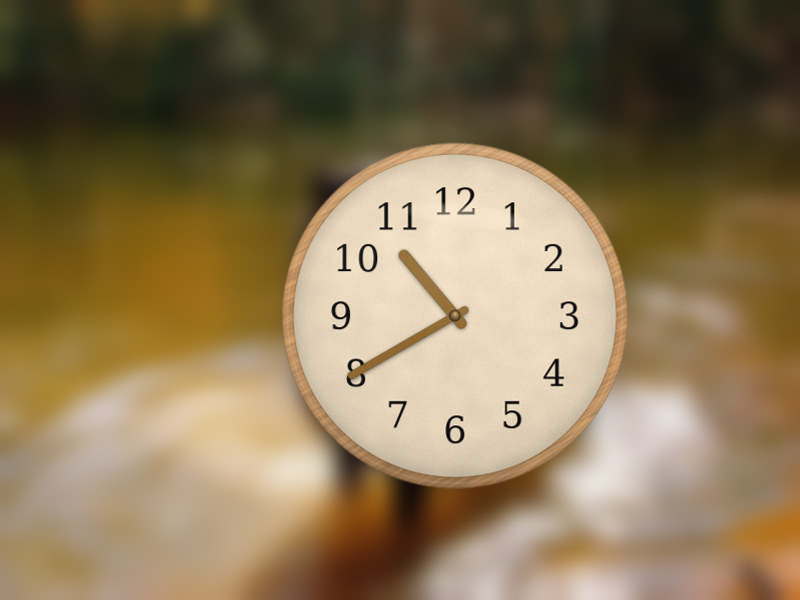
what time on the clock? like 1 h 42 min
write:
10 h 40 min
